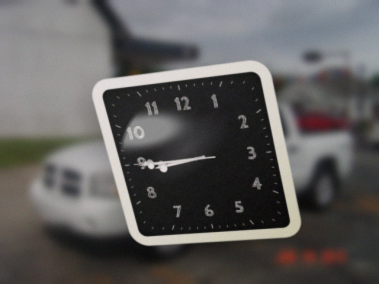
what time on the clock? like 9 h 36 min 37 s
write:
8 h 44 min 45 s
